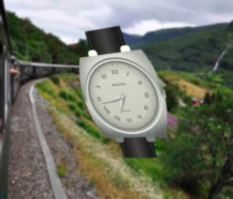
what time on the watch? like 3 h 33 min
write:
6 h 43 min
